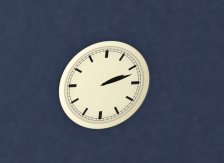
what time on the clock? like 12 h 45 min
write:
2 h 12 min
